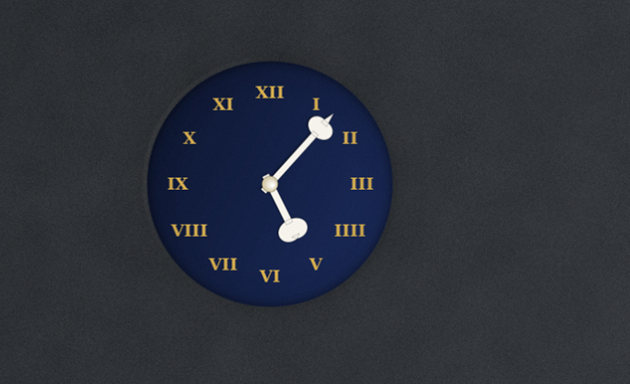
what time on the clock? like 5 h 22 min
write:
5 h 07 min
